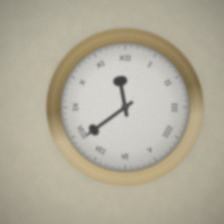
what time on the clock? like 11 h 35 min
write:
11 h 39 min
